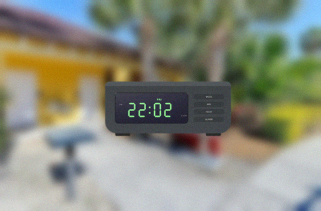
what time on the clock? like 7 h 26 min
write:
22 h 02 min
